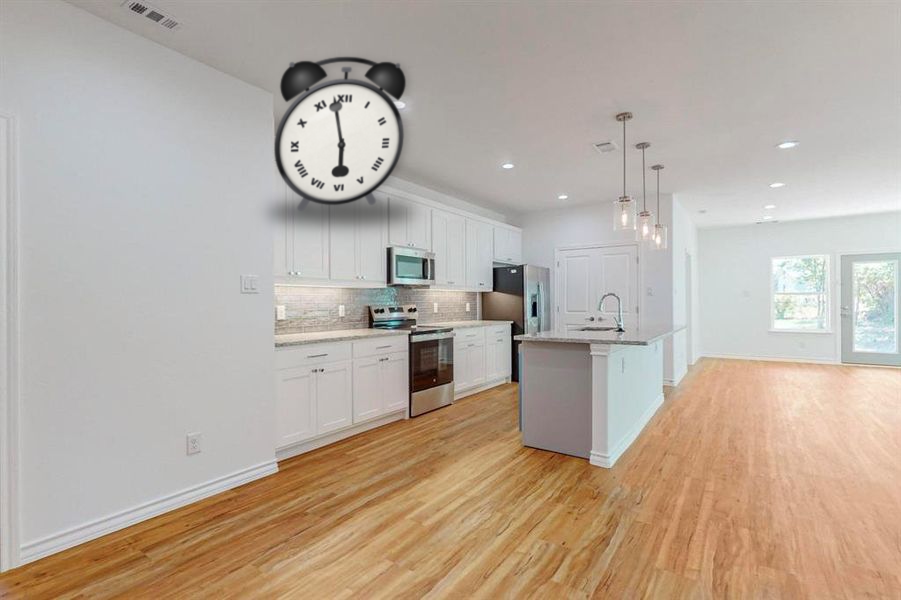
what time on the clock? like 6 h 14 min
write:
5 h 58 min
